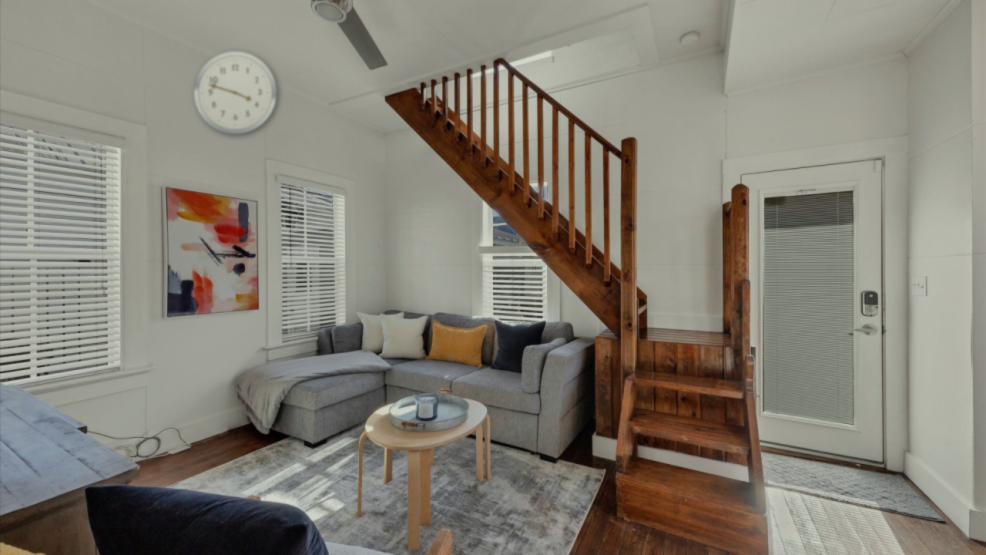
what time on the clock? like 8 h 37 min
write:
3 h 48 min
